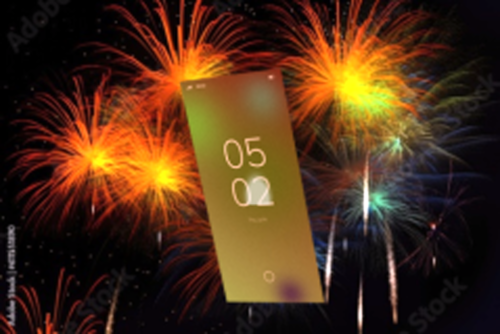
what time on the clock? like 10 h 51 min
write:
5 h 02 min
